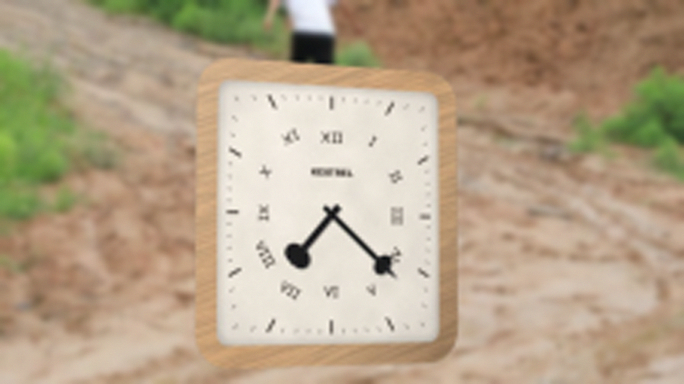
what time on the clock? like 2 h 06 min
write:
7 h 22 min
